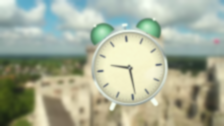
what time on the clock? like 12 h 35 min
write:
9 h 29 min
